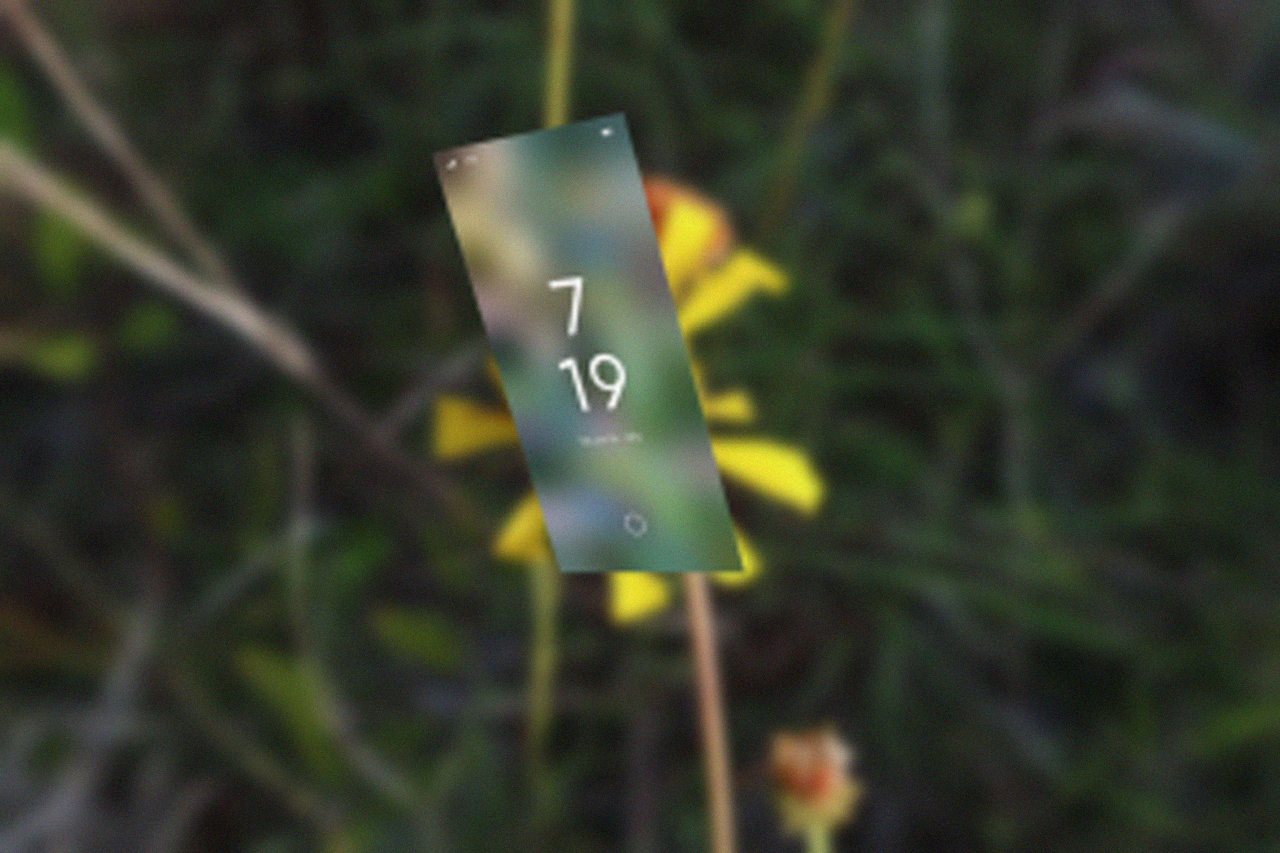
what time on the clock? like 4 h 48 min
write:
7 h 19 min
